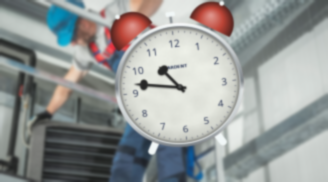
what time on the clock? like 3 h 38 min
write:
10 h 47 min
